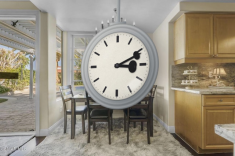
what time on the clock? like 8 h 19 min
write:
3 h 11 min
